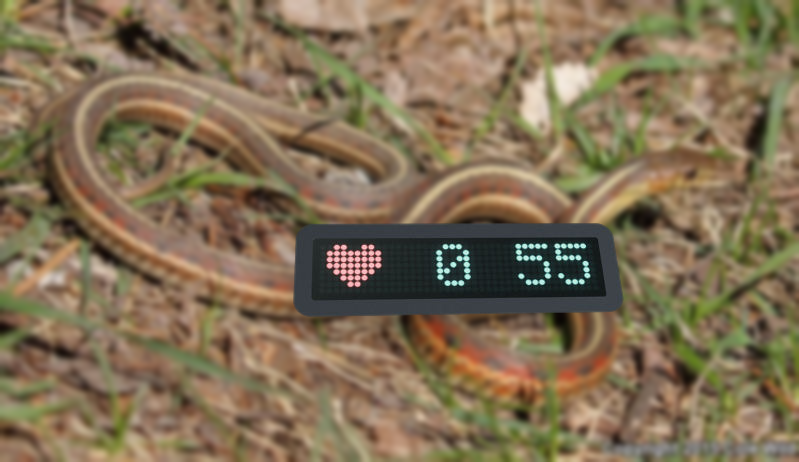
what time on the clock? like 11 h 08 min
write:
0 h 55 min
